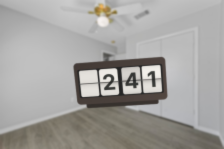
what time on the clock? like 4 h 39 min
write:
2 h 41 min
